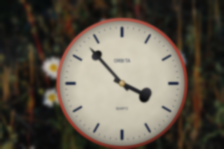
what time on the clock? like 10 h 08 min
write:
3 h 53 min
